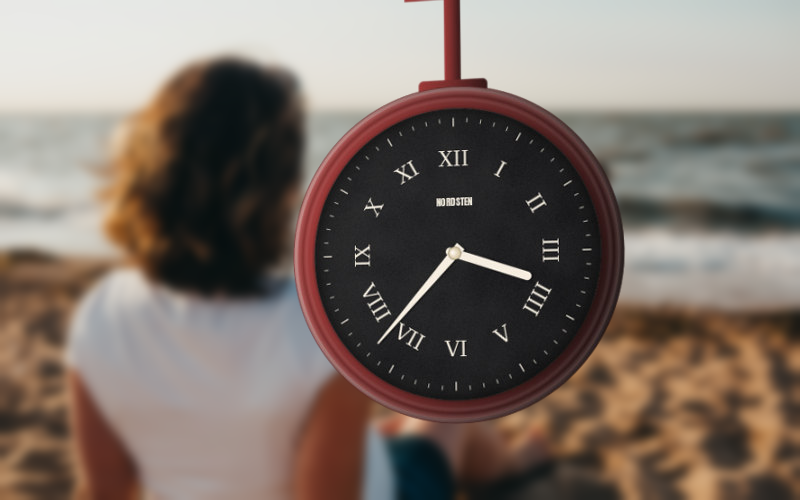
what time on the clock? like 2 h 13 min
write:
3 h 37 min
